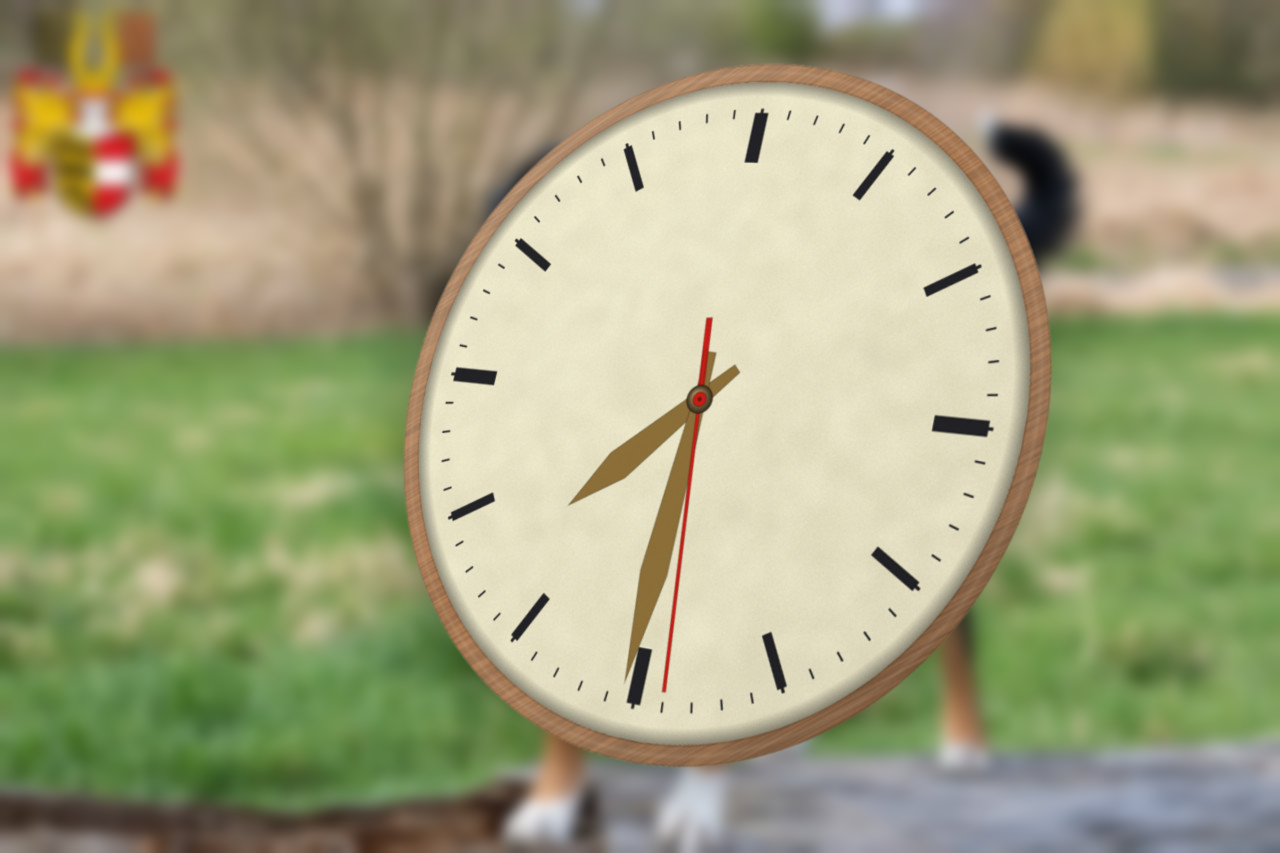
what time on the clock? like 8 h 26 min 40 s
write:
7 h 30 min 29 s
